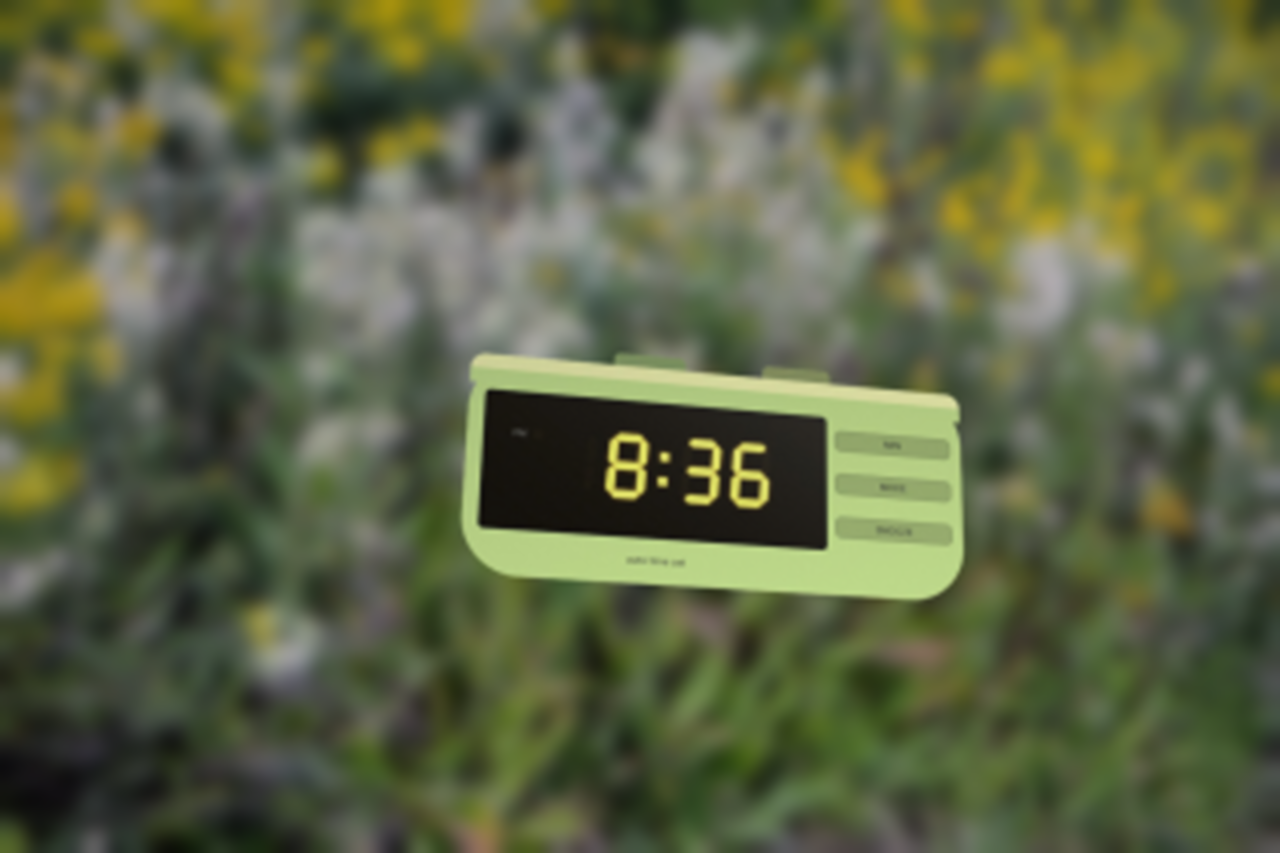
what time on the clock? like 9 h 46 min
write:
8 h 36 min
